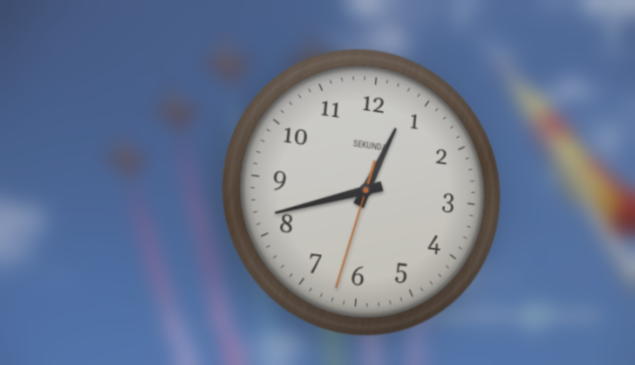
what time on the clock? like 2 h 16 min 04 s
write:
12 h 41 min 32 s
